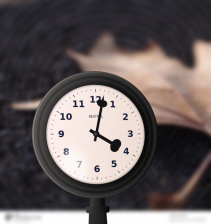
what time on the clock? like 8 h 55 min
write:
4 h 02 min
